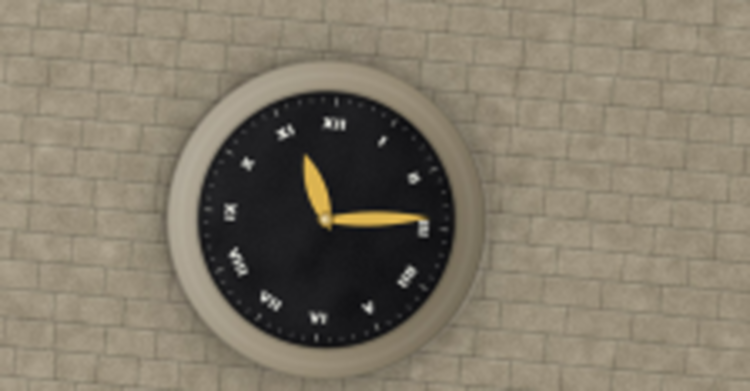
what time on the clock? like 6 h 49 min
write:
11 h 14 min
